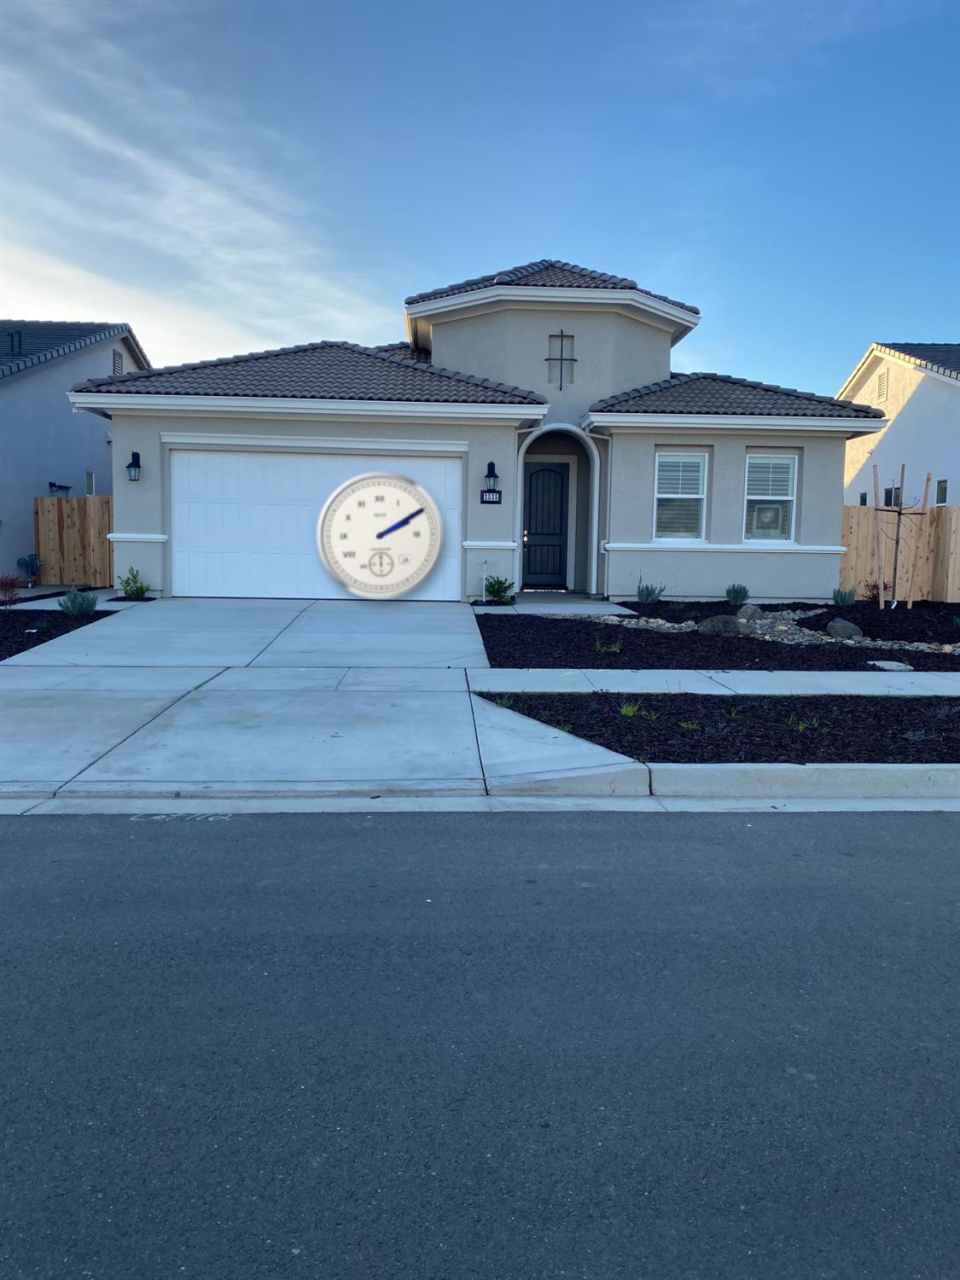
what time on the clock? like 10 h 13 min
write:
2 h 10 min
